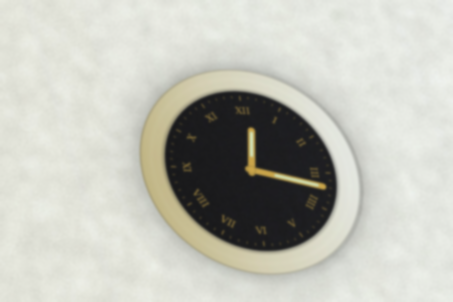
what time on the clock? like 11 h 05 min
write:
12 h 17 min
